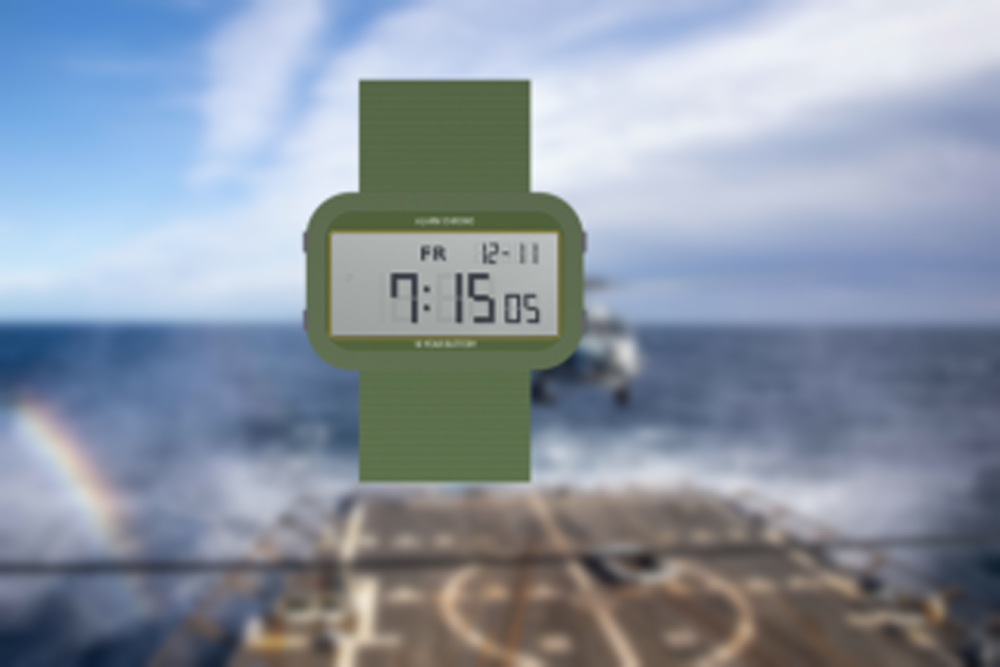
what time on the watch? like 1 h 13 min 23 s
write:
7 h 15 min 05 s
